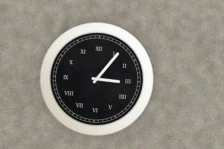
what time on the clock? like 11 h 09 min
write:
3 h 06 min
